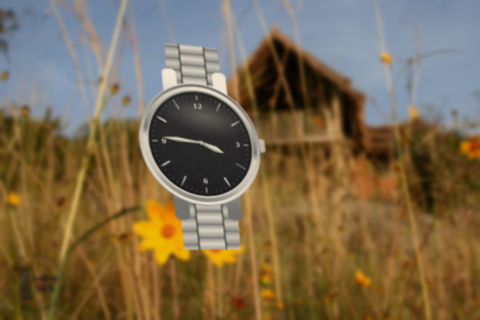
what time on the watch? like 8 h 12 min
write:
3 h 46 min
